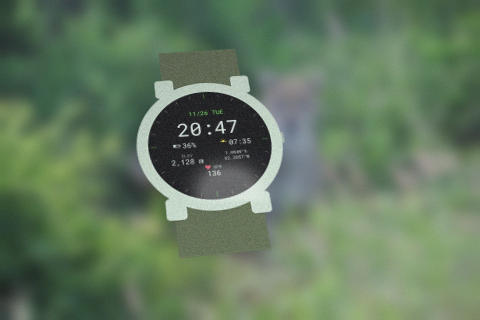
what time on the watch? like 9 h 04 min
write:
20 h 47 min
